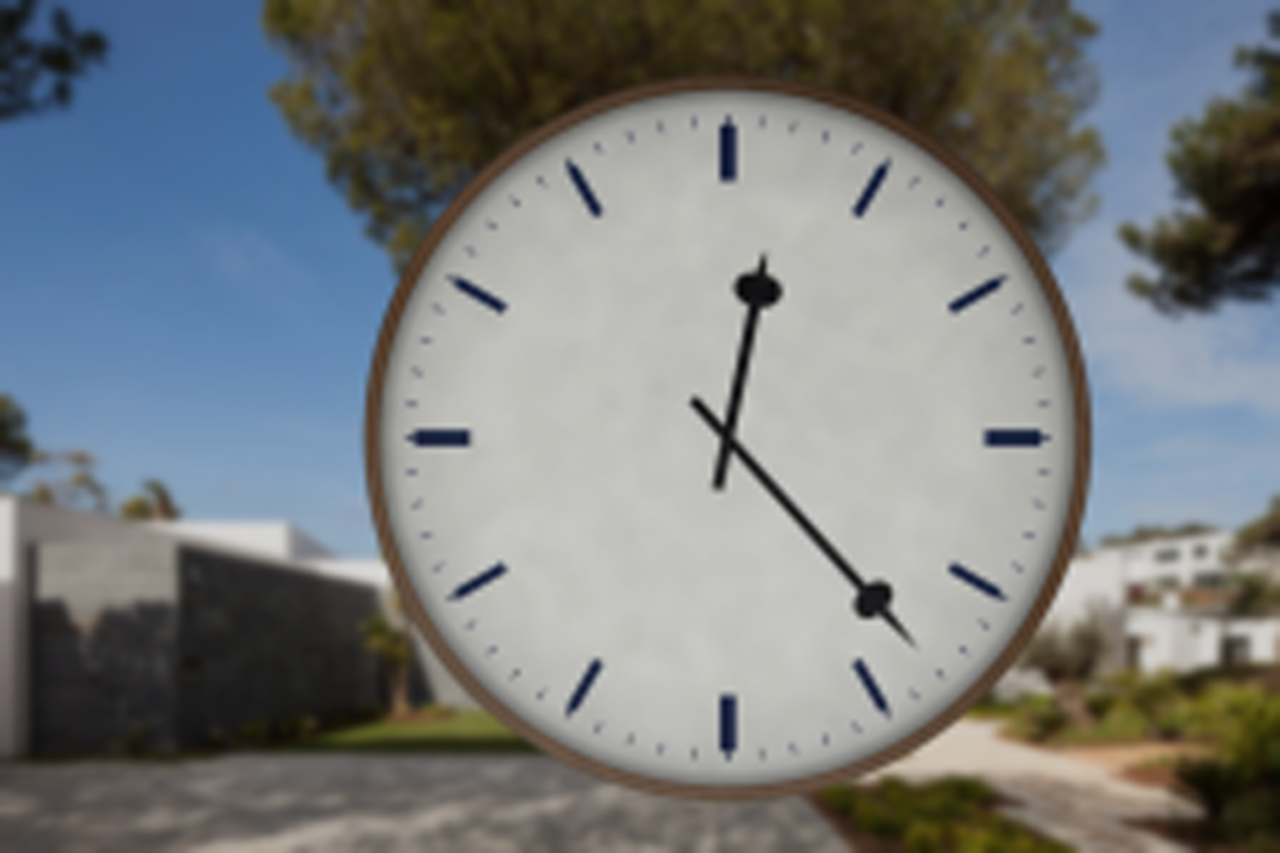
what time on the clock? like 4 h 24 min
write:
12 h 23 min
